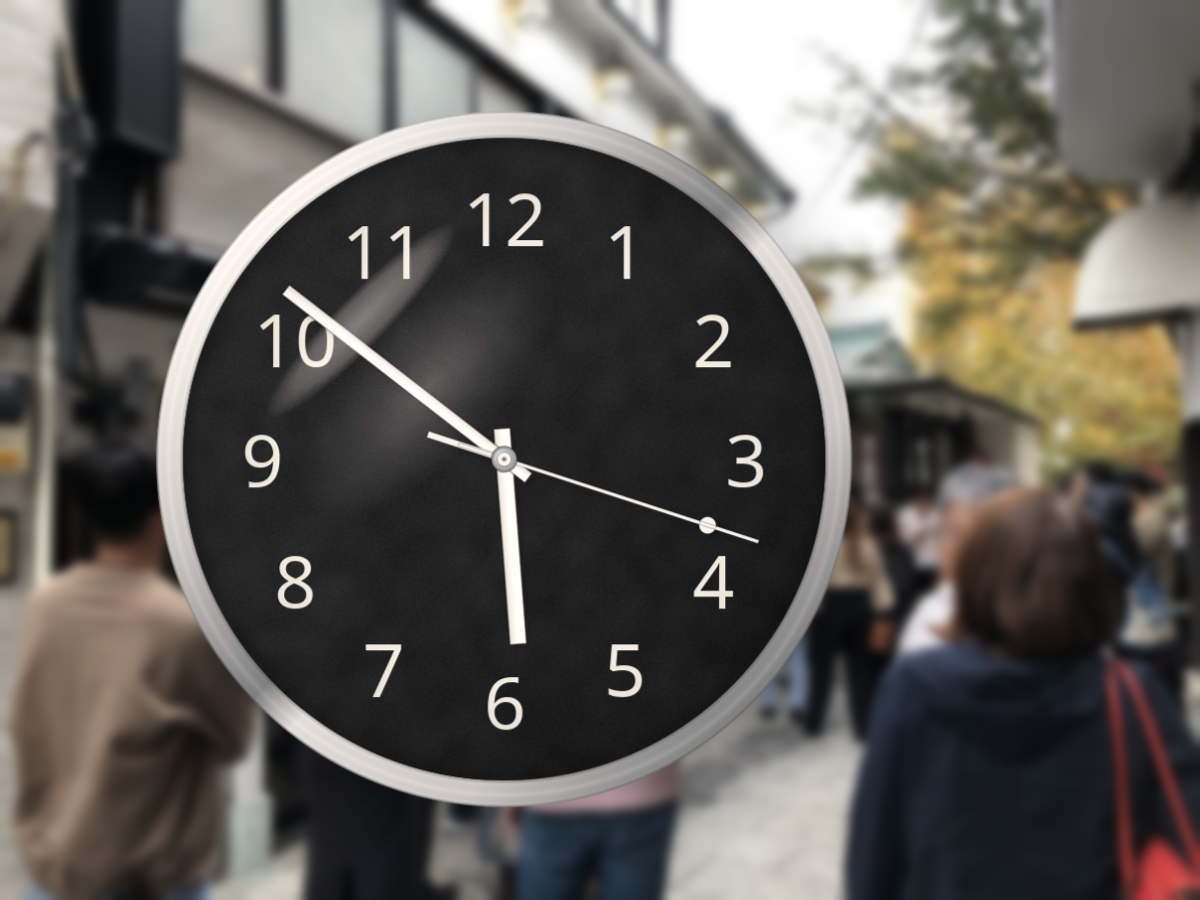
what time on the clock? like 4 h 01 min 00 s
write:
5 h 51 min 18 s
